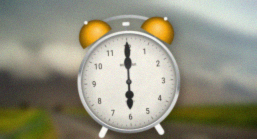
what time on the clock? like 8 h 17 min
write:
6 h 00 min
